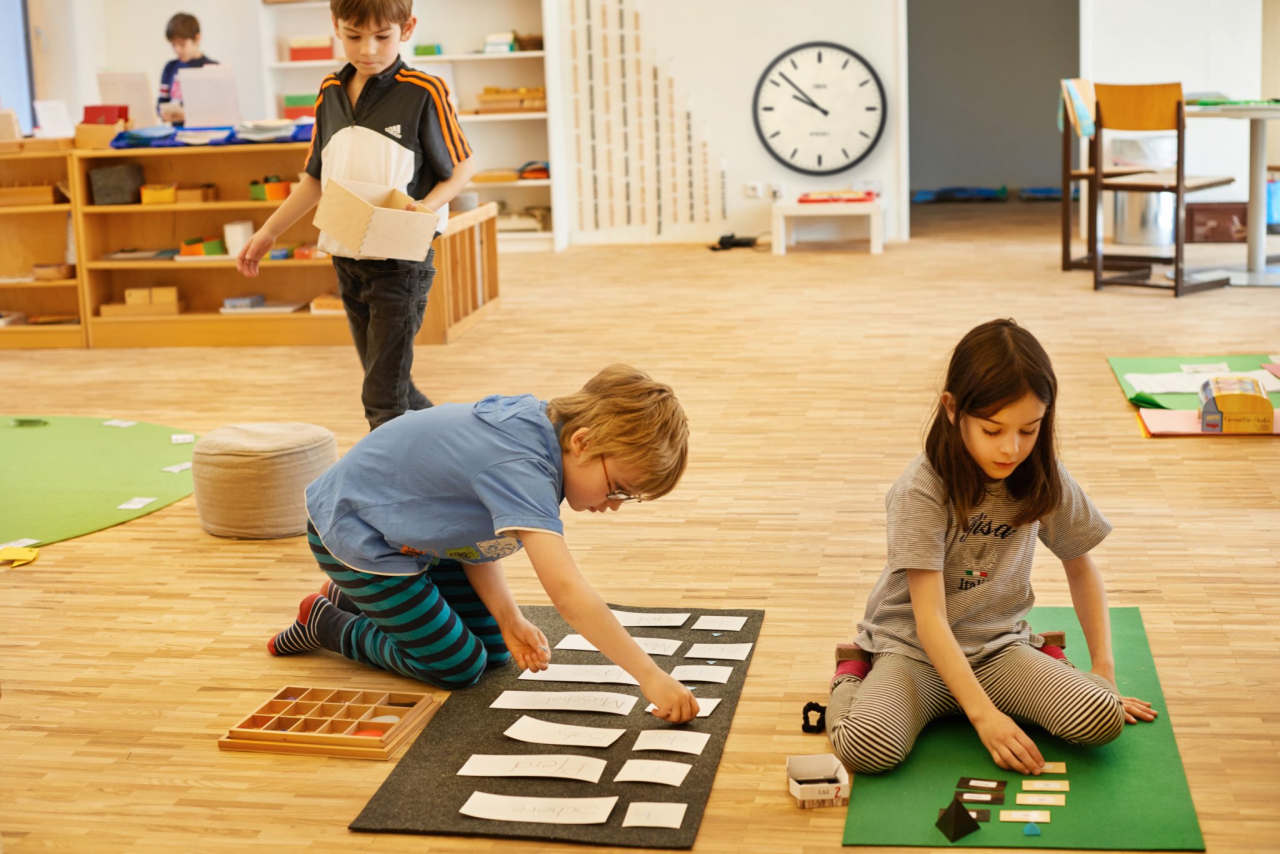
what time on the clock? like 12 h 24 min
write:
9 h 52 min
